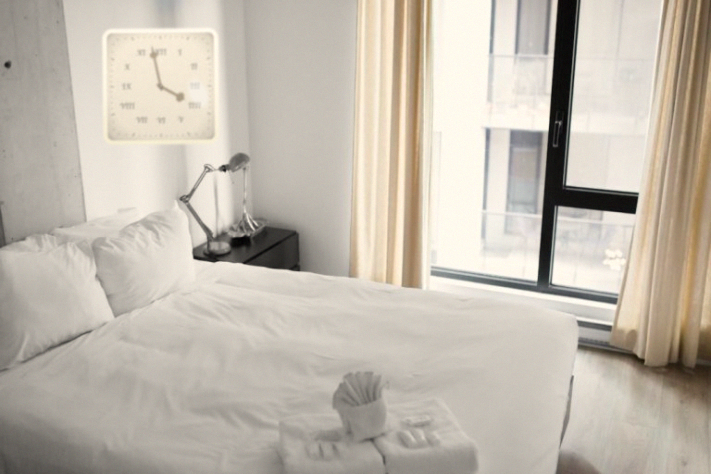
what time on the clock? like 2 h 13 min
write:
3 h 58 min
